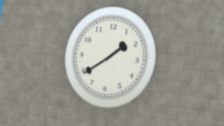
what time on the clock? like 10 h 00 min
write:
1 h 39 min
